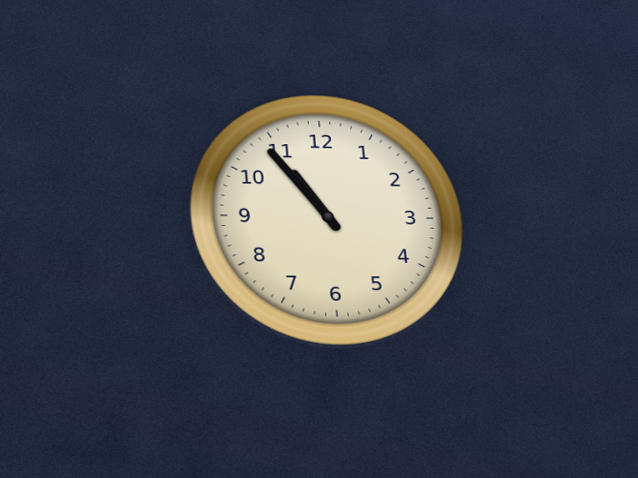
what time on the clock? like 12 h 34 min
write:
10 h 54 min
